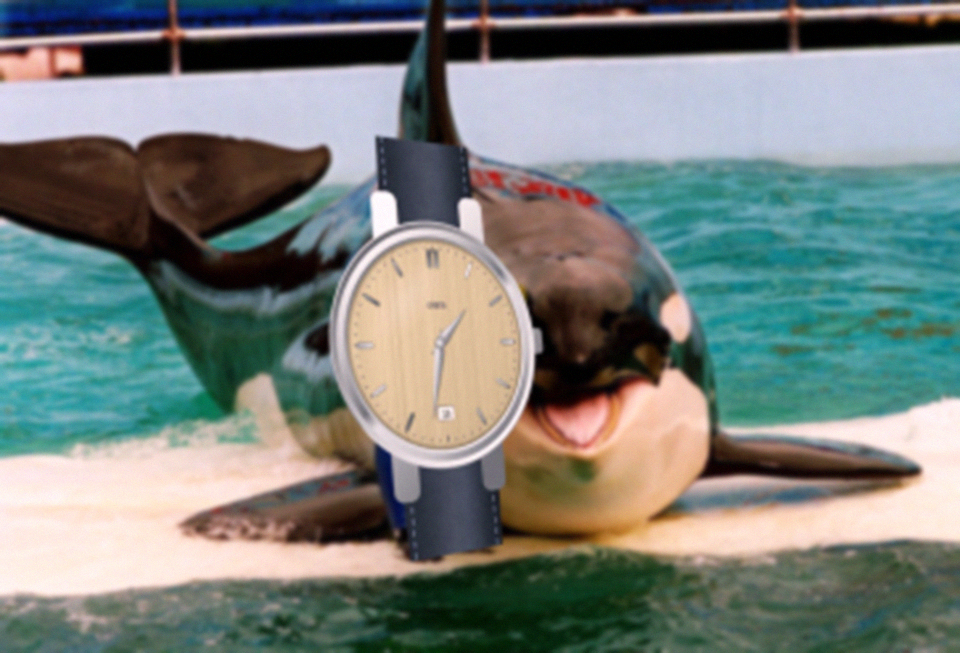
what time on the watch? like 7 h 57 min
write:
1 h 32 min
